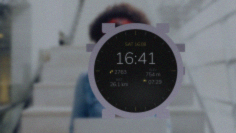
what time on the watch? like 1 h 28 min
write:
16 h 41 min
